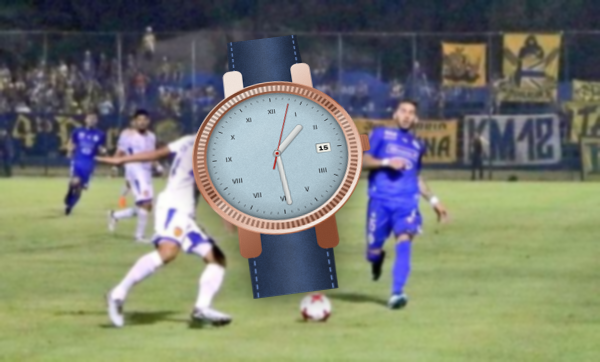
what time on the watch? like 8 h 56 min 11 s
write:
1 h 29 min 03 s
